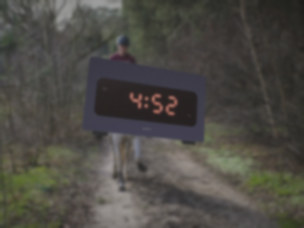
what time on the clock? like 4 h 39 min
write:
4 h 52 min
